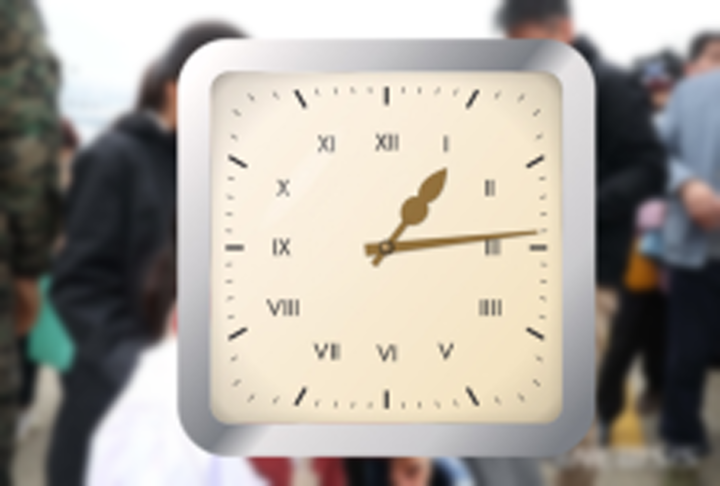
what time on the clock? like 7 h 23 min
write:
1 h 14 min
